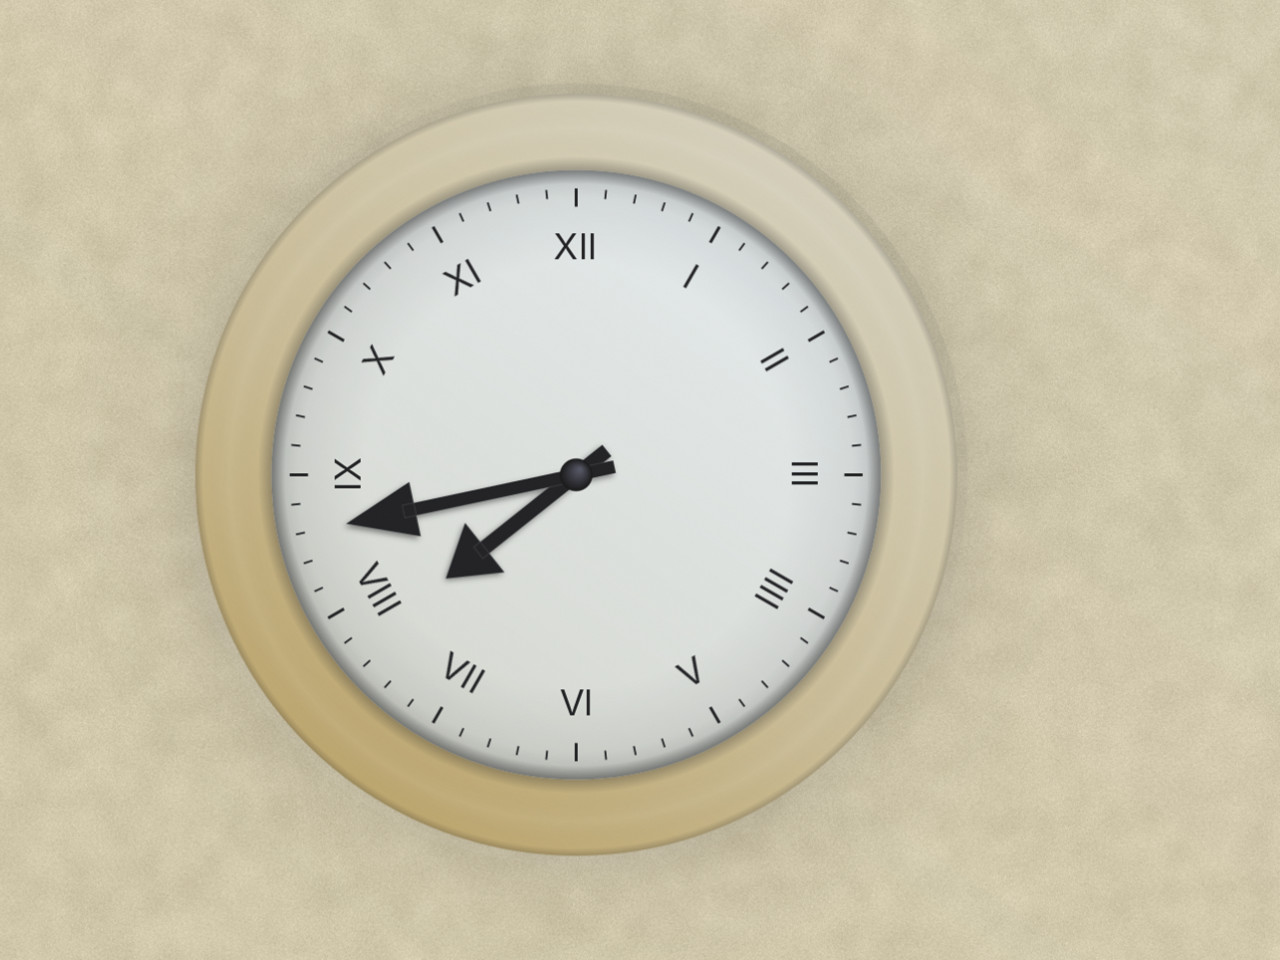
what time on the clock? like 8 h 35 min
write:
7 h 43 min
